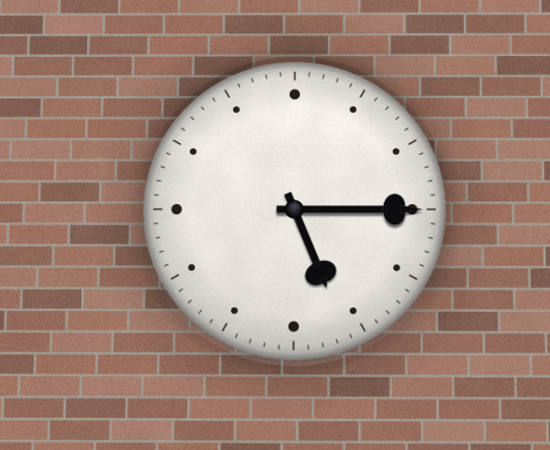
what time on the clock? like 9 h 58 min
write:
5 h 15 min
